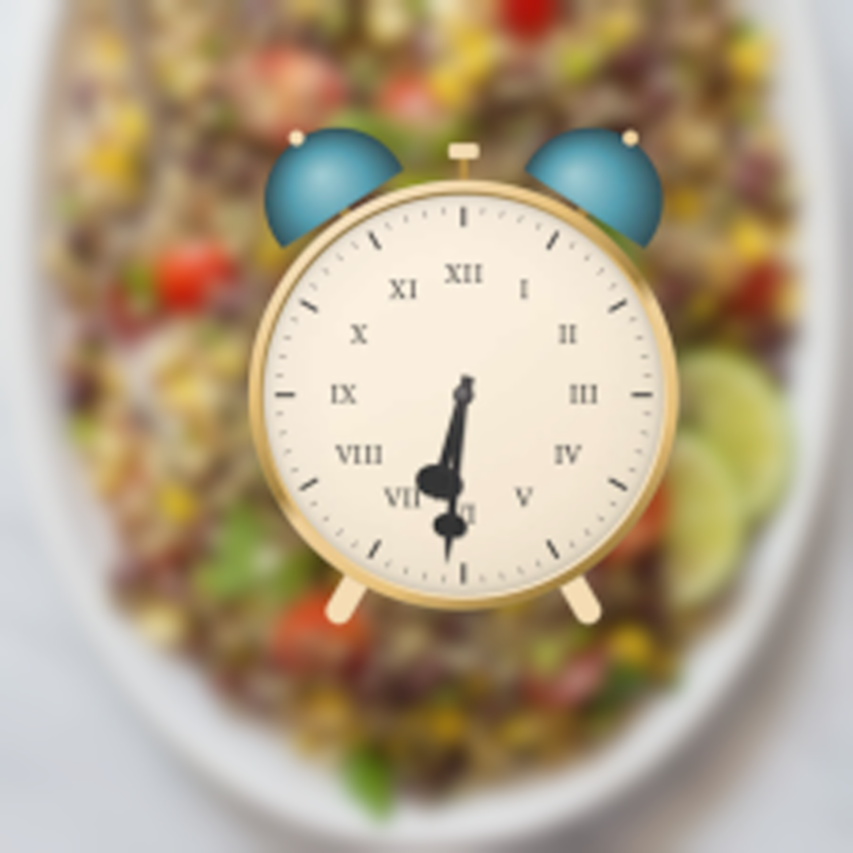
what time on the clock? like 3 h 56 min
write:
6 h 31 min
